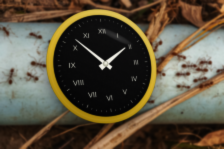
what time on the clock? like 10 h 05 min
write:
1 h 52 min
